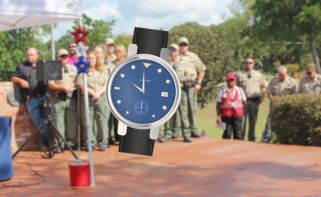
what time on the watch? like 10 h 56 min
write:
9 h 59 min
